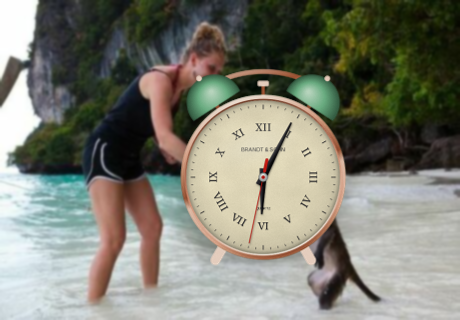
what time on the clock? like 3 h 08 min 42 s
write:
6 h 04 min 32 s
